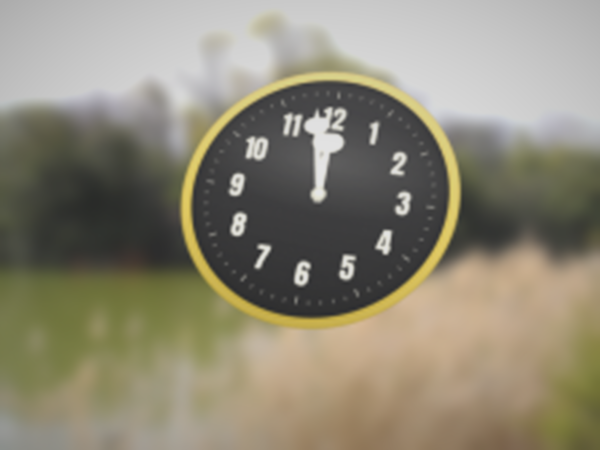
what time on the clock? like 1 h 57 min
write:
11 h 58 min
